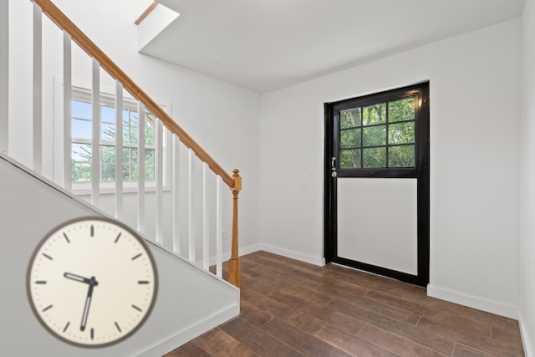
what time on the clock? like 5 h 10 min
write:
9 h 32 min
